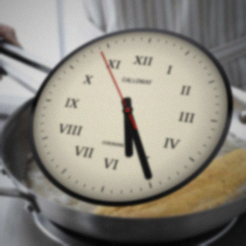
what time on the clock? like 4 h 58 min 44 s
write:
5 h 24 min 54 s
